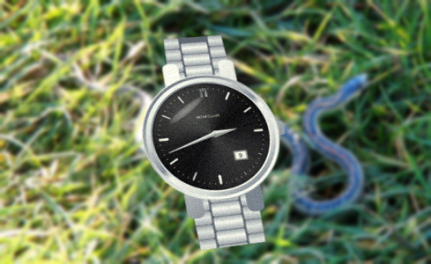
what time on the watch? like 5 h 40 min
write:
2 h 42 min
